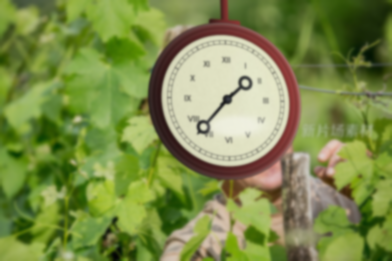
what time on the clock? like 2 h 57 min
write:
1 h 37 min
